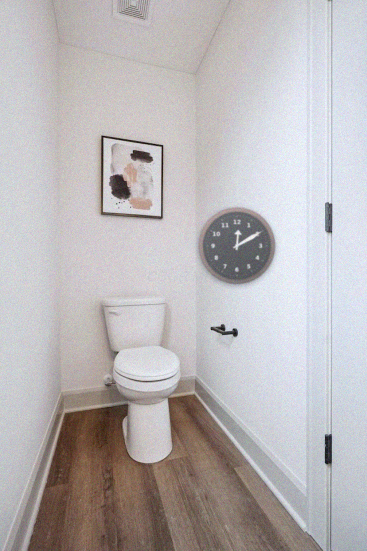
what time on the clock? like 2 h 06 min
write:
12 h 10 min
